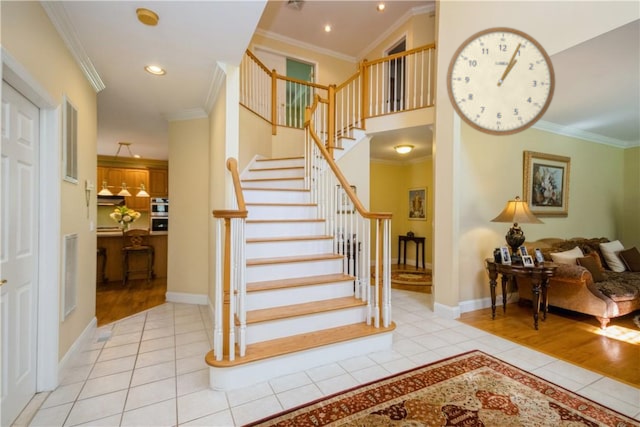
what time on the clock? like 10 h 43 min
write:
1 h 04 min
